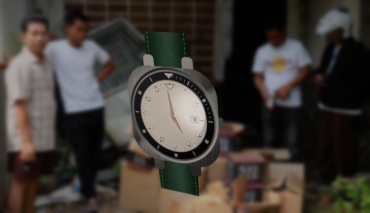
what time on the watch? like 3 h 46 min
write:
4 h 59 min
